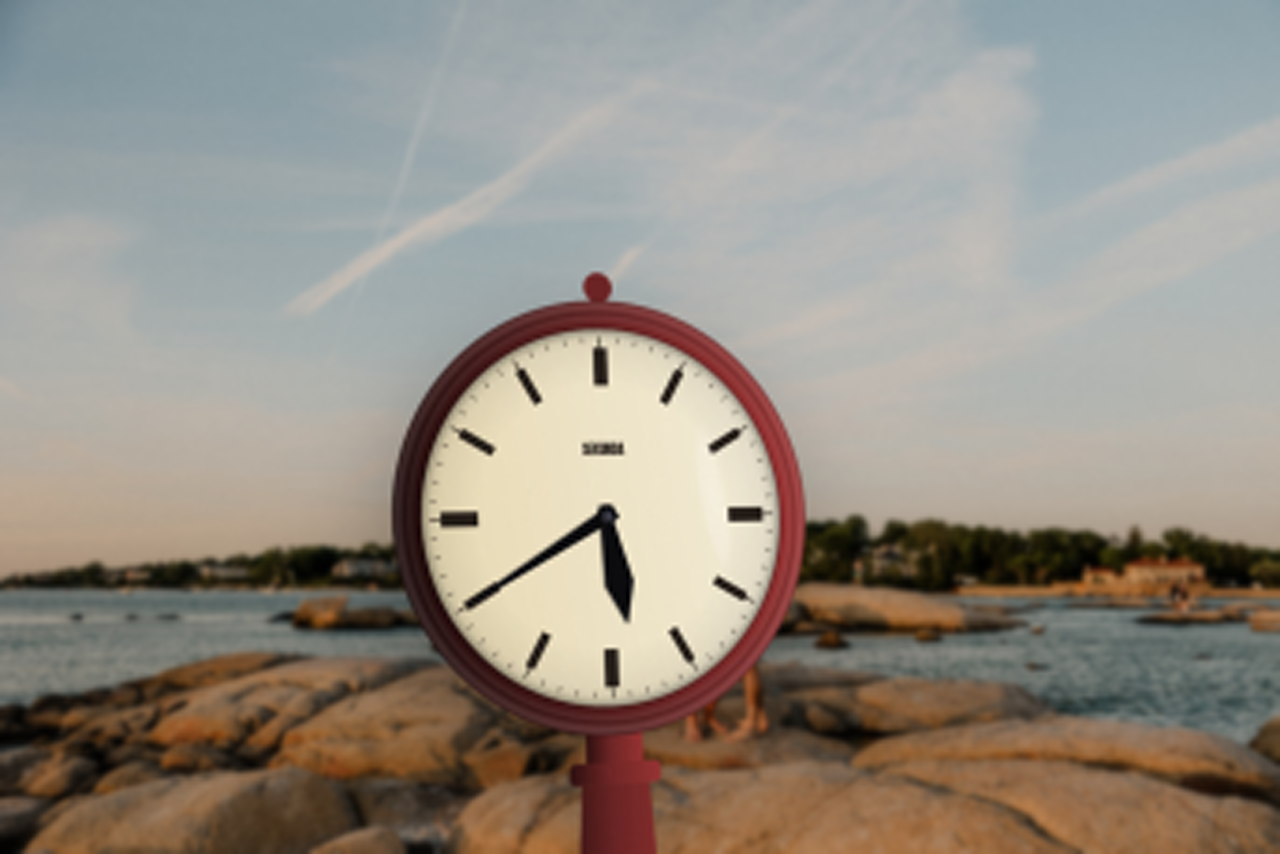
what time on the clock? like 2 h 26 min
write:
5 h 40 min
